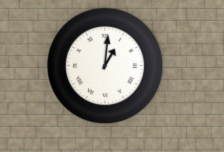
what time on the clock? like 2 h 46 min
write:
1 h 01 min
